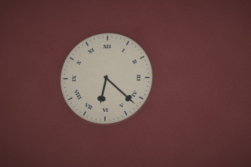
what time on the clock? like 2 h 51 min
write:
6 h 22 min
